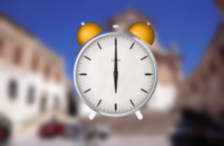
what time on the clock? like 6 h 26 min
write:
6 h 00 min
